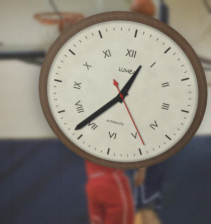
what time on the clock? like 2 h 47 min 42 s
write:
12 h 36 min 24 s
